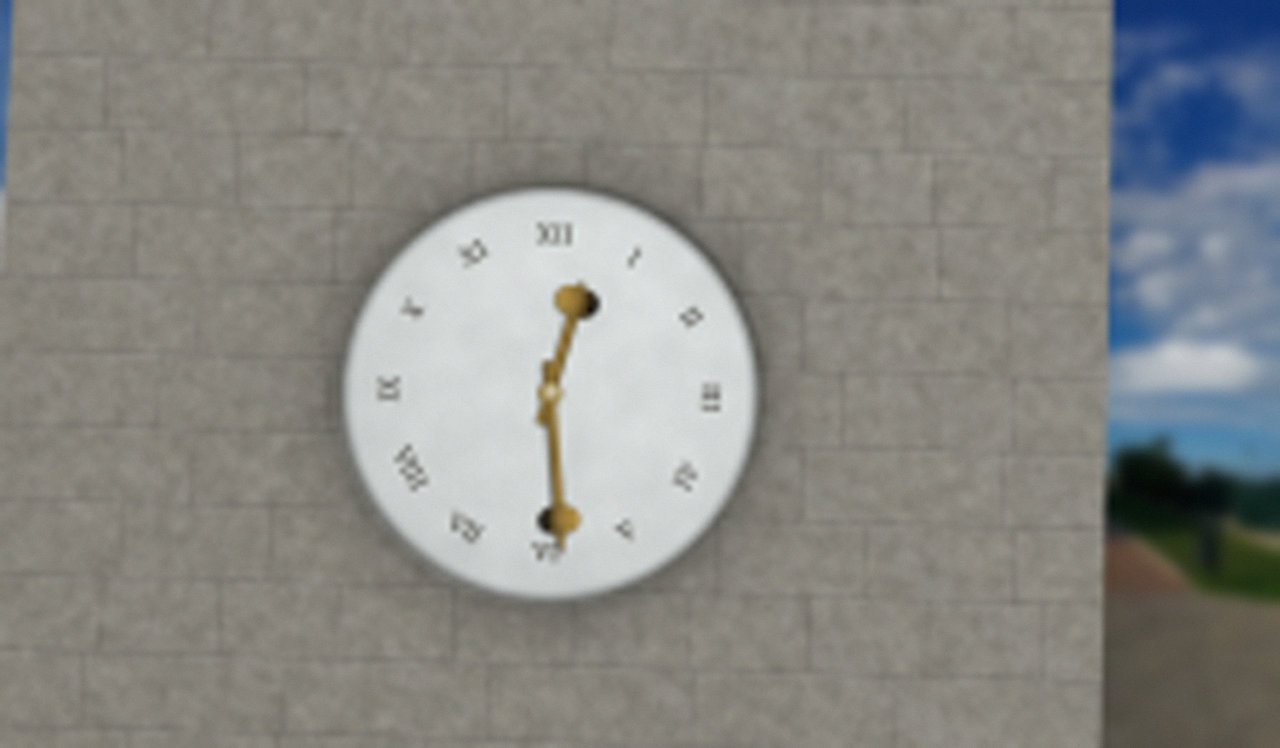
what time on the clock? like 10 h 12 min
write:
12 h 29 min
